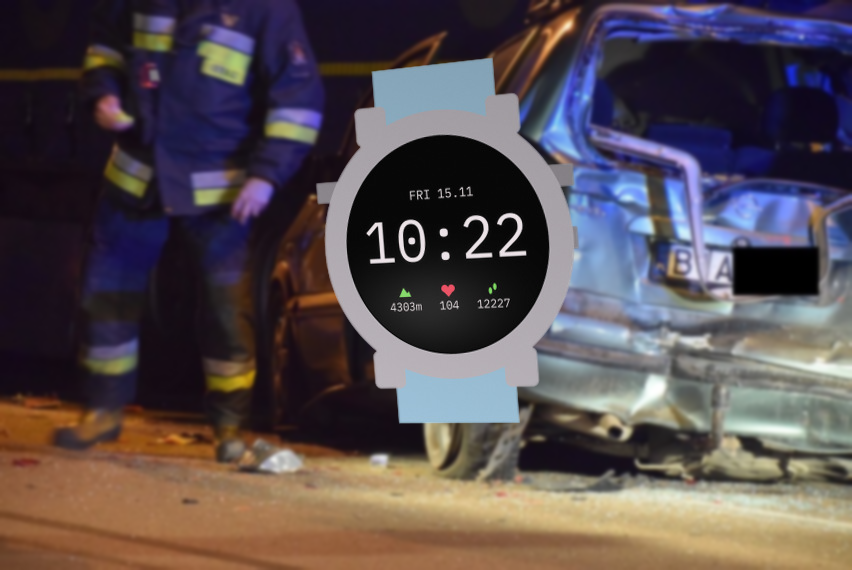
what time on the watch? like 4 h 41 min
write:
10 h 22 min
